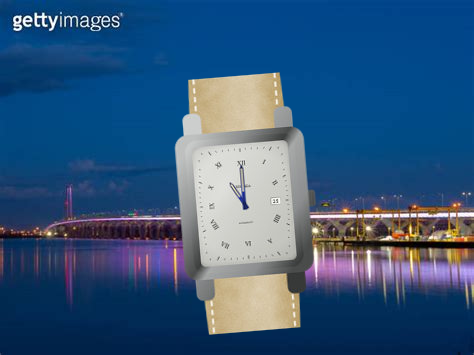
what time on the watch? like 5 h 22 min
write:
11 h 00 min
